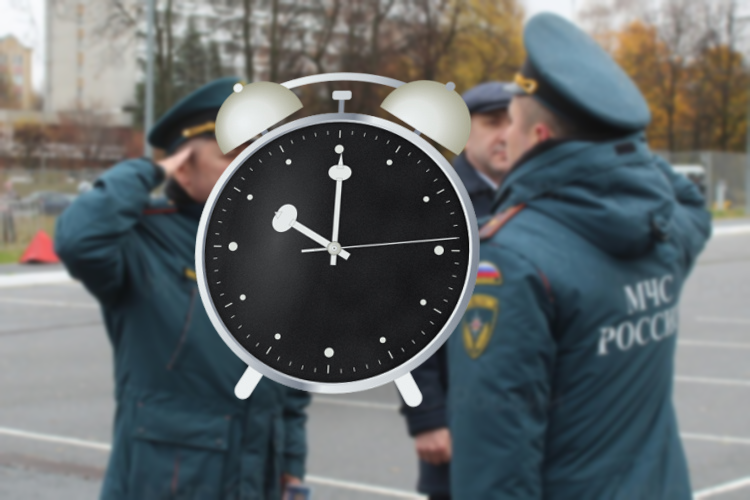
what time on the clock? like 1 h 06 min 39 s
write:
10 h 00 min 14 s
